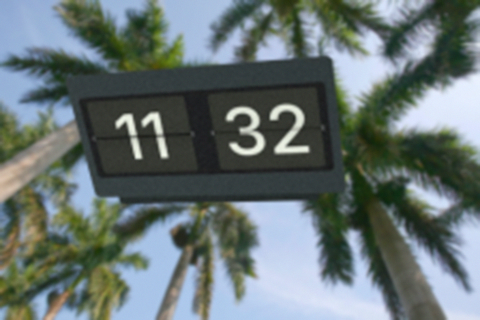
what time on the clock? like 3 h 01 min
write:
11 h 32 min
